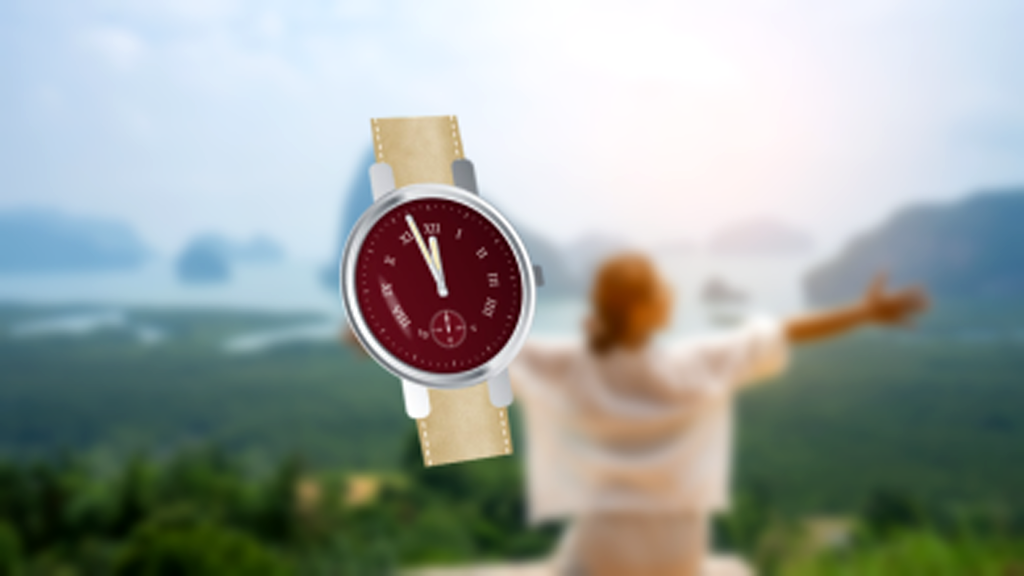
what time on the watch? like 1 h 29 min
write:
11 h 57 min
